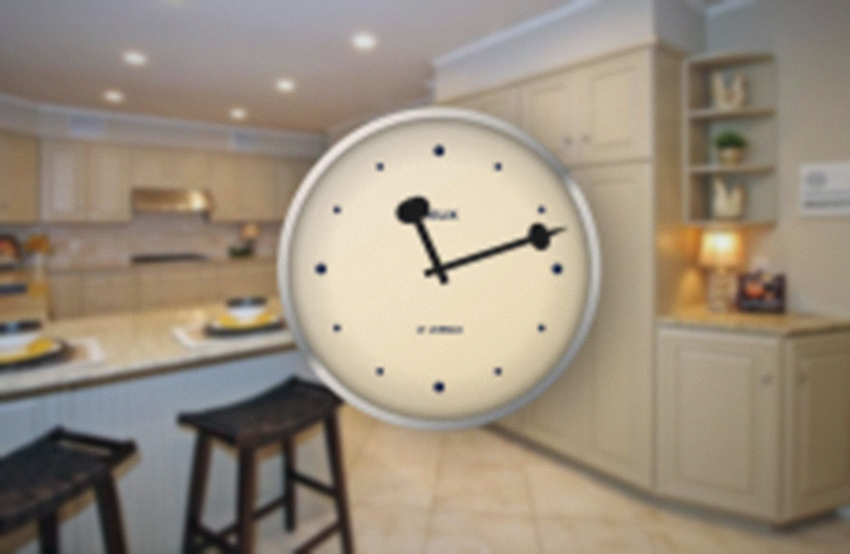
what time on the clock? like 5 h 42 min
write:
11 h 12 min
